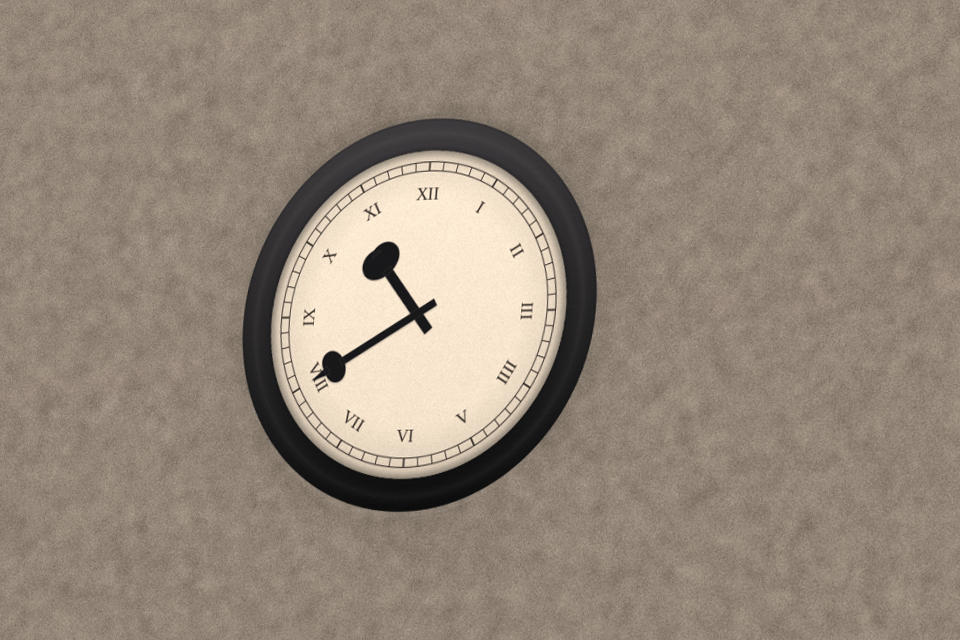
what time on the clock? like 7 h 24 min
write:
10 h 40 min
